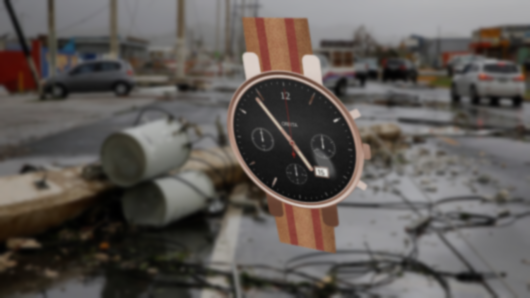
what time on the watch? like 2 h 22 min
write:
4 h 54 min
